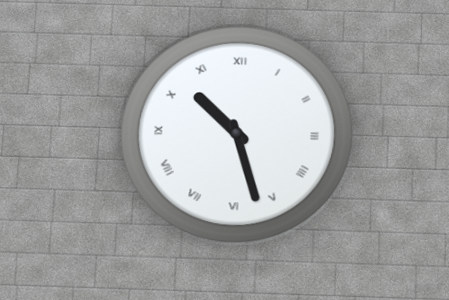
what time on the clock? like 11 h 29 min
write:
10 h 27 min
